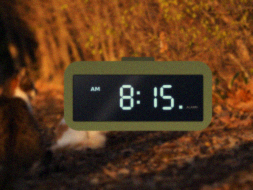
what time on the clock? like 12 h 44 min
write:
8 h 15 min
